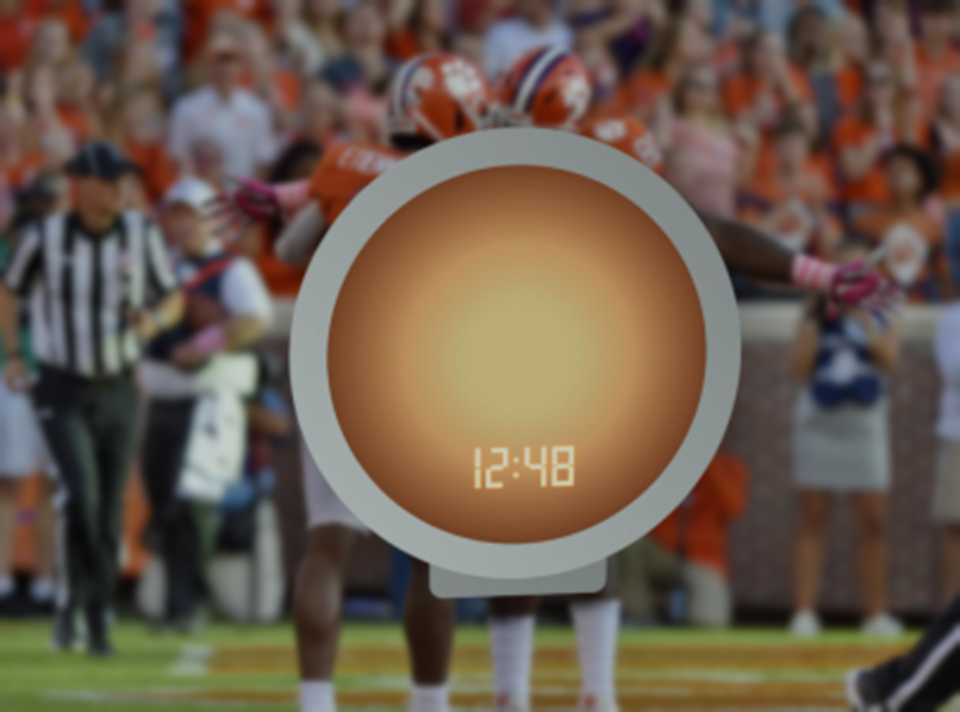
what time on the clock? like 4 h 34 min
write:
12 h 48 min
